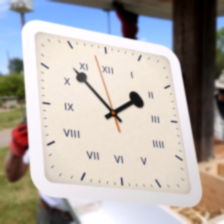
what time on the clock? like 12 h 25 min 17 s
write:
1 h 52 min 58 s
